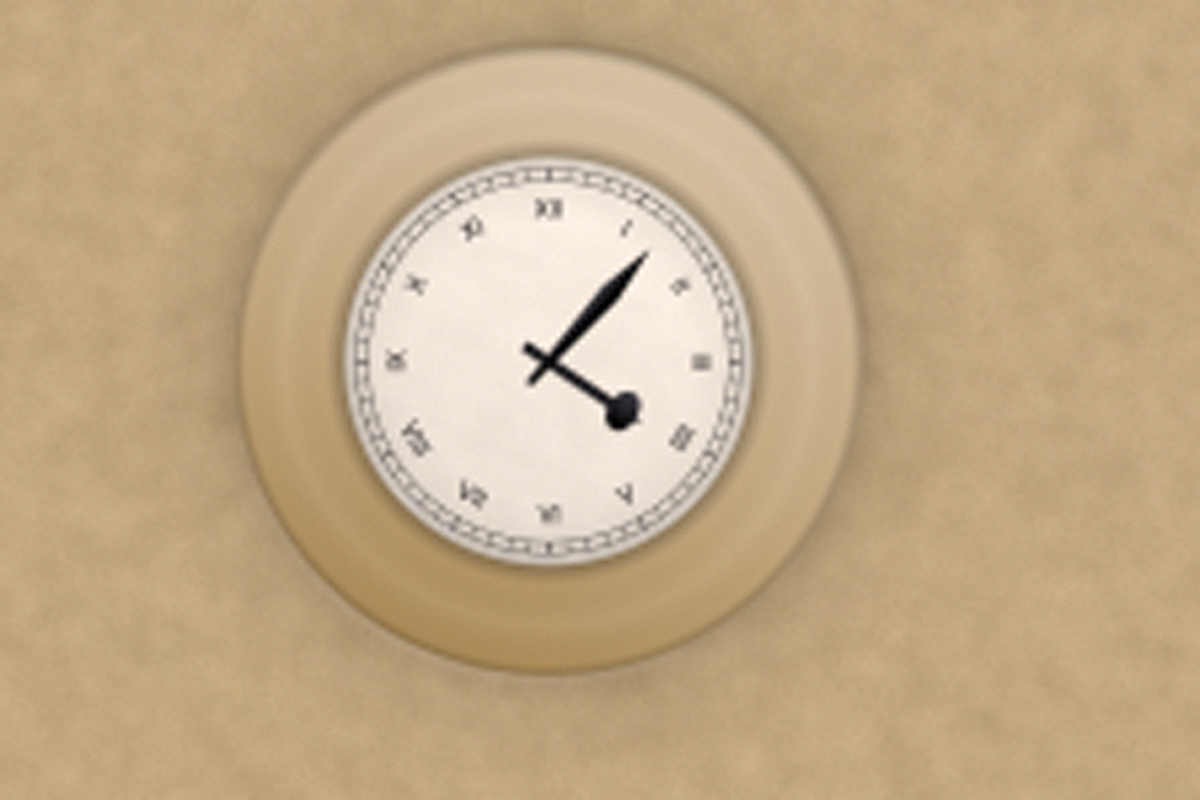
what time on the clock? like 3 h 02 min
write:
4 h 07 min
